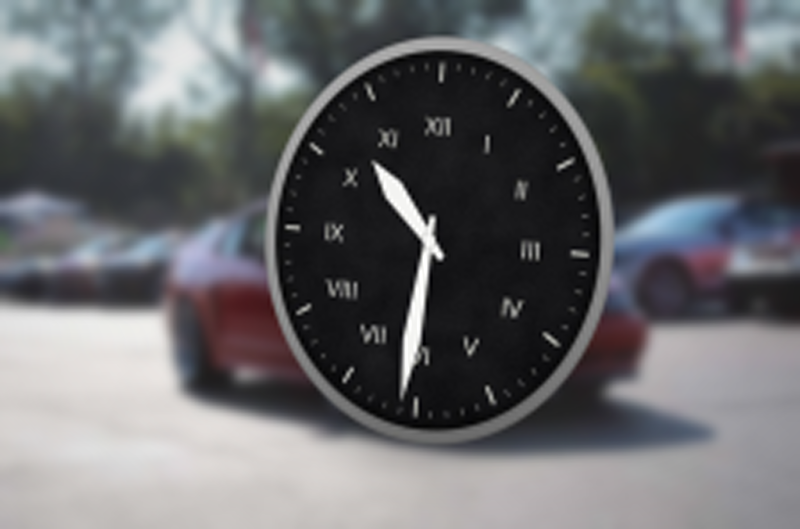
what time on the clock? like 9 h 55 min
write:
10 h 31 min
